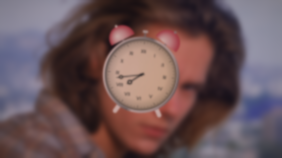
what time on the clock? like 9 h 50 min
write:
7 h 43 min
